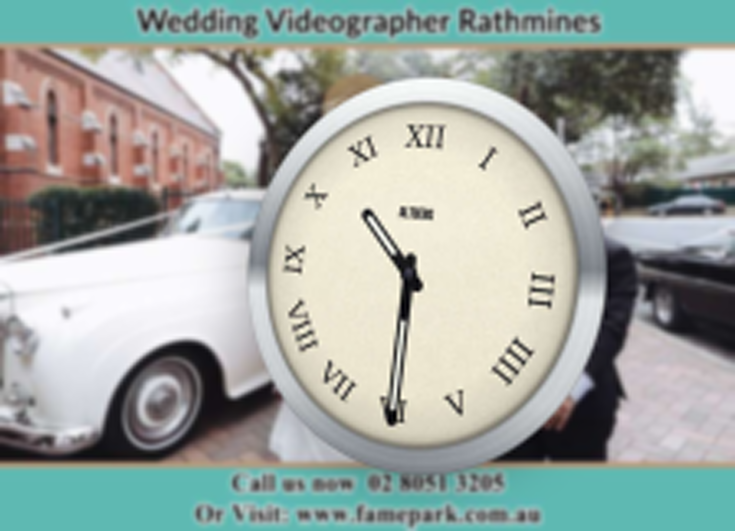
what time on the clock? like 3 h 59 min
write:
10 h 30 min
